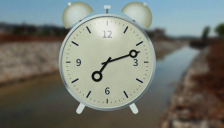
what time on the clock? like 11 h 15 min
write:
7 h 12 min
